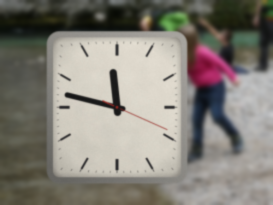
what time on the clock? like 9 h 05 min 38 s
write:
11 h 47 min 19 s
